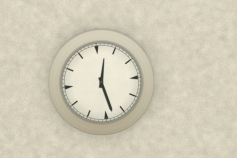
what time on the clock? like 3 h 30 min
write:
12 h 28 min
